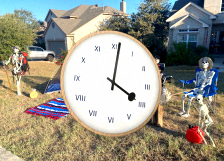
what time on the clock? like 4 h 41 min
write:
4 h 01 min
